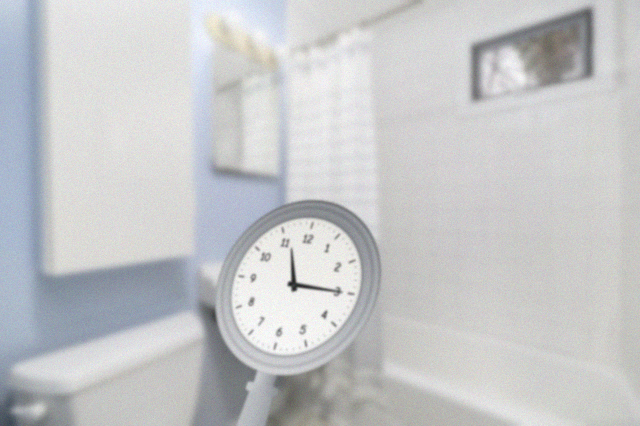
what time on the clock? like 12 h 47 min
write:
11 h 15 min
